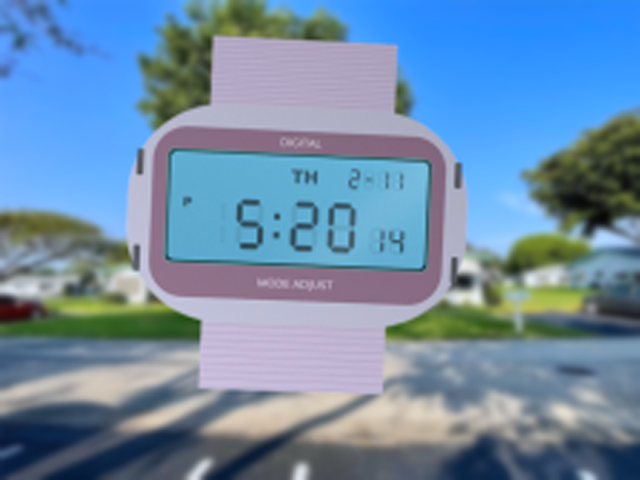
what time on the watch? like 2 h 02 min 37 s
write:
5 h 20 min 14 s
